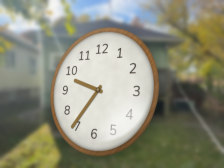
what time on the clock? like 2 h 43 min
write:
9 h 36 min
